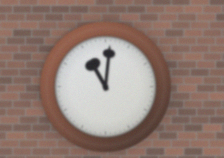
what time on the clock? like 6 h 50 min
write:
11 h 01 min
